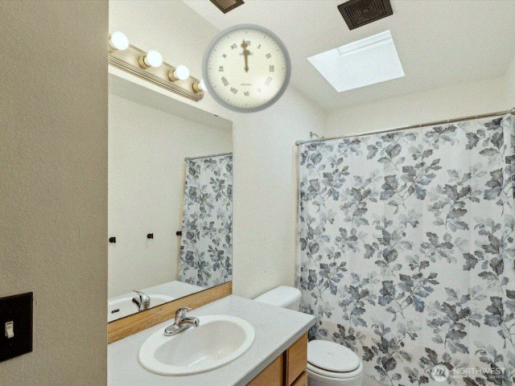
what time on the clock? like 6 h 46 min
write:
11 h 59 min
